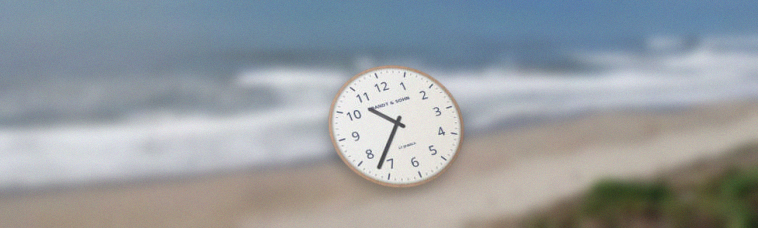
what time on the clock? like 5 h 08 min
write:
10 h 37 min
